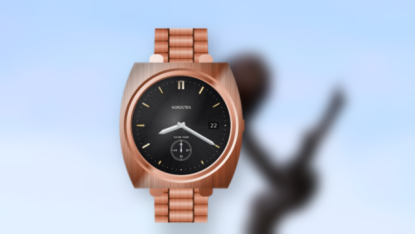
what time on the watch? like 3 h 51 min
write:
8 h 20 min
